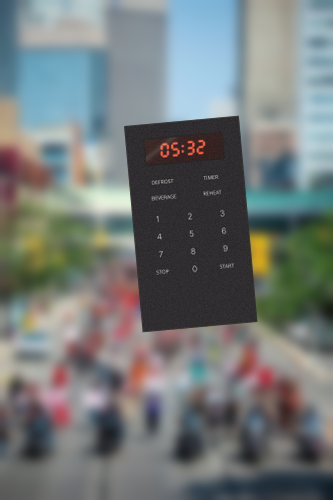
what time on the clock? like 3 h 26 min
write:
5 h 32 min
